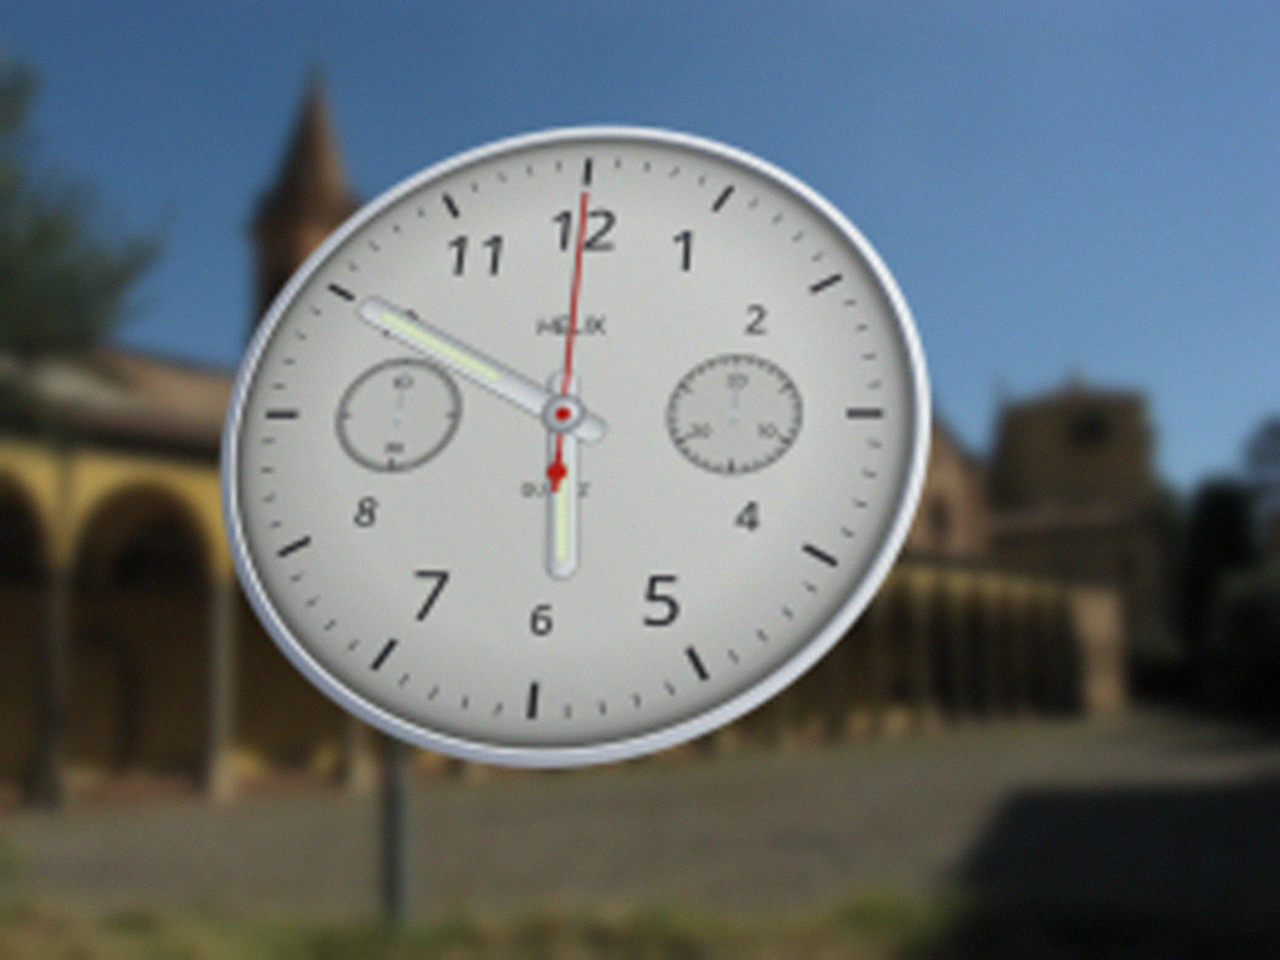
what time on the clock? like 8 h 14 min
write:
5 h 50 min
